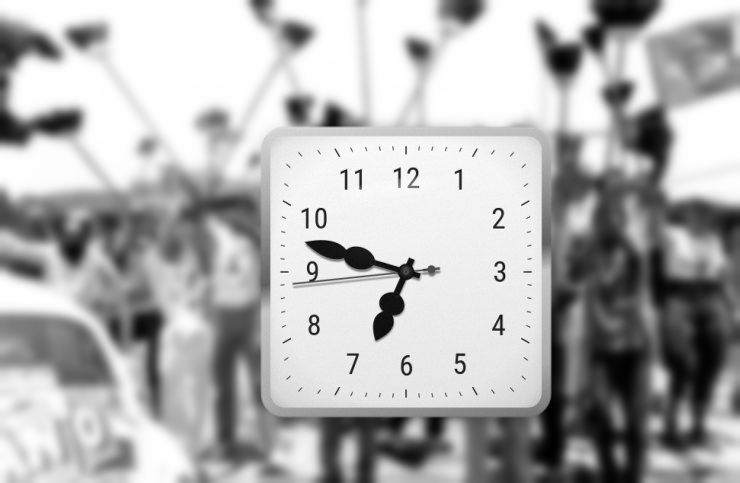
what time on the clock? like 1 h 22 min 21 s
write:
6 h 47 min 44 s
